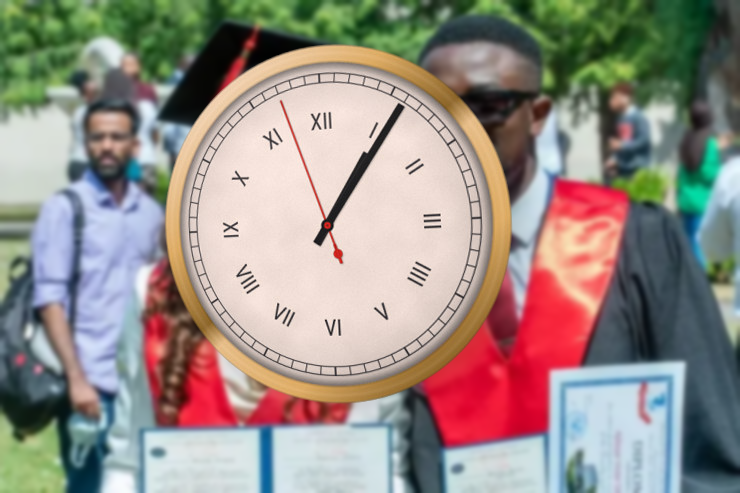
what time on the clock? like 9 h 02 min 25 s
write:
1 h 05 min 57 s
